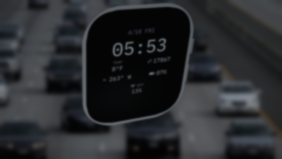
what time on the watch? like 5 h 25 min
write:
5 h 53 min
